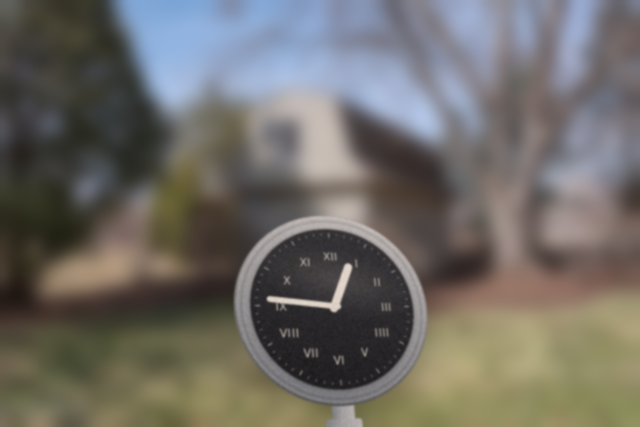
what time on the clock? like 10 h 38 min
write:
12 h 46 min
